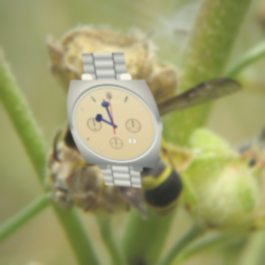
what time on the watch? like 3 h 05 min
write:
9 h 58 min
